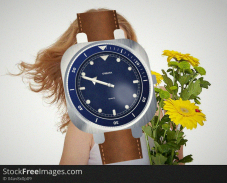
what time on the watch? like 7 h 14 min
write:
9 h 49 min
